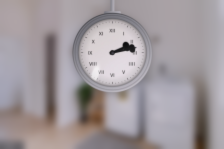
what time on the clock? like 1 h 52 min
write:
2 h 13 min
